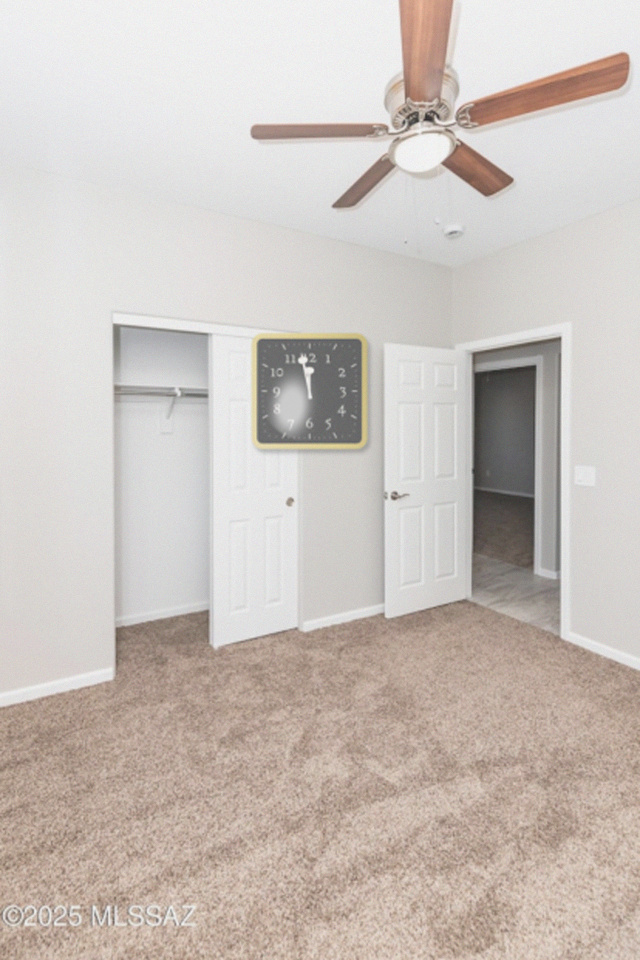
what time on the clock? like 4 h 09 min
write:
11 h 58 min
